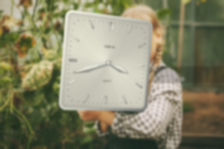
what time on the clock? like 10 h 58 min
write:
3 h 42 min
